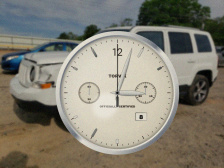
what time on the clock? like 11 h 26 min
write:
3 h 03 min
